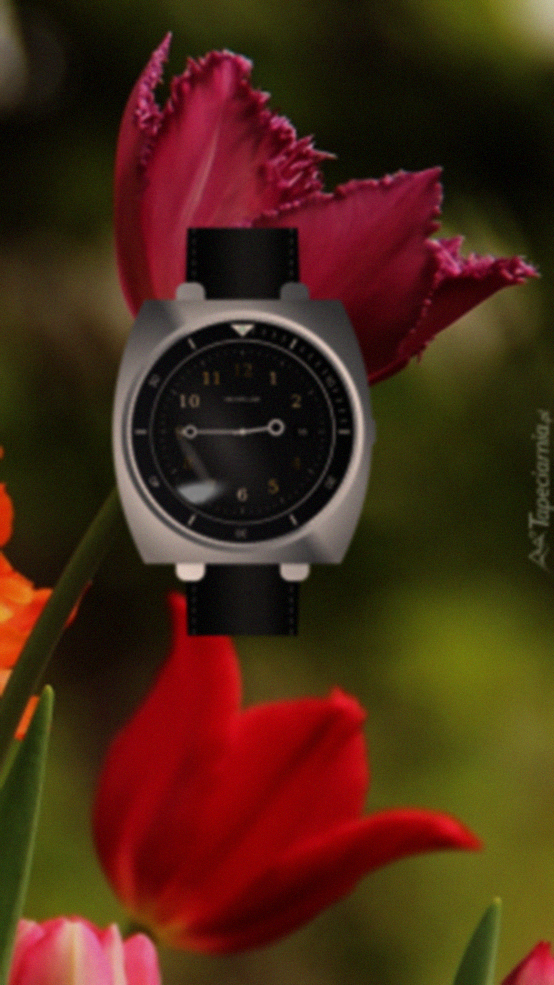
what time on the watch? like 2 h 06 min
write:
2 h 45 min
